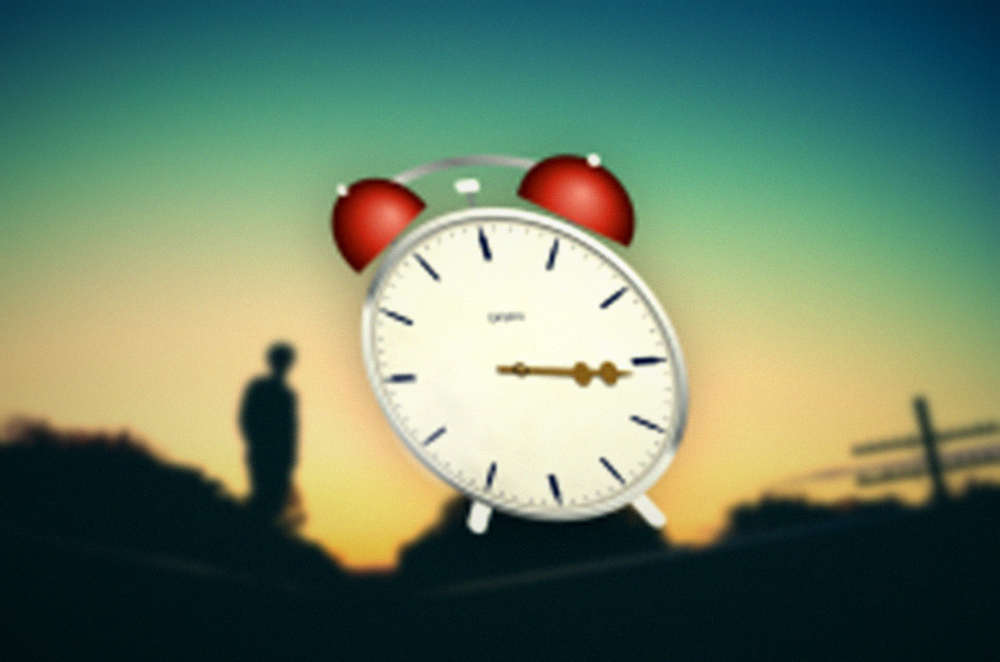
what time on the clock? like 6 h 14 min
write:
3 h 16 min
